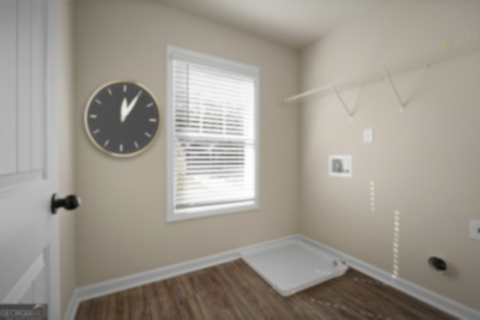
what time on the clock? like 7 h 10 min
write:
12 h 05 min
